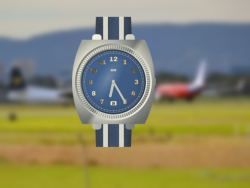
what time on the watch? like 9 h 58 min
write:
6 h 25 min
